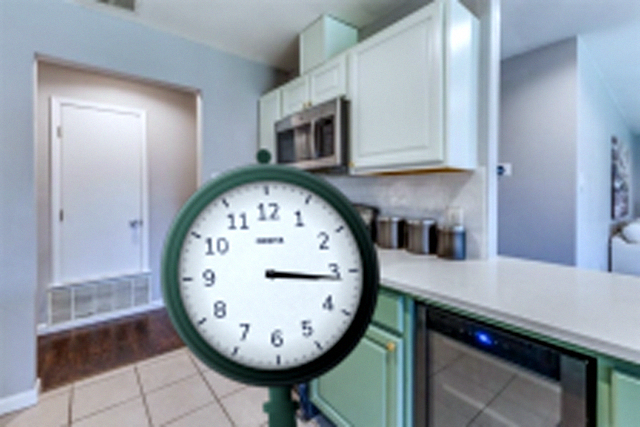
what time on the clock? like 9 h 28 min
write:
3 h 16 min
